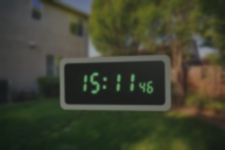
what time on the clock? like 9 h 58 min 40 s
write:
15 h 11 min 46 s
